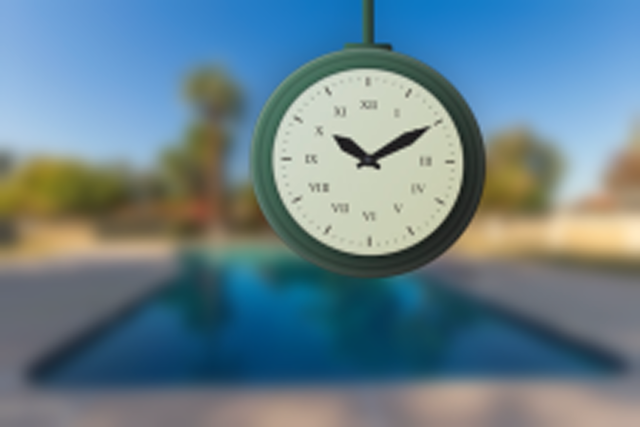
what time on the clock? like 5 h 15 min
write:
10 h 10 min
